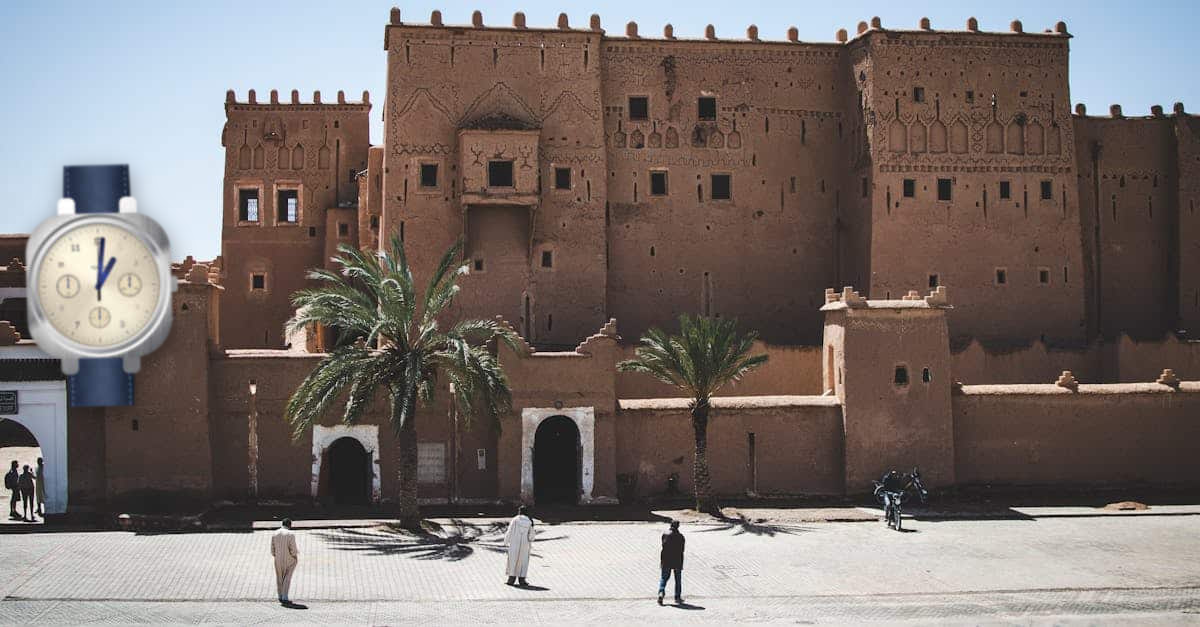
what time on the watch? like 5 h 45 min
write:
1 h 01 min
